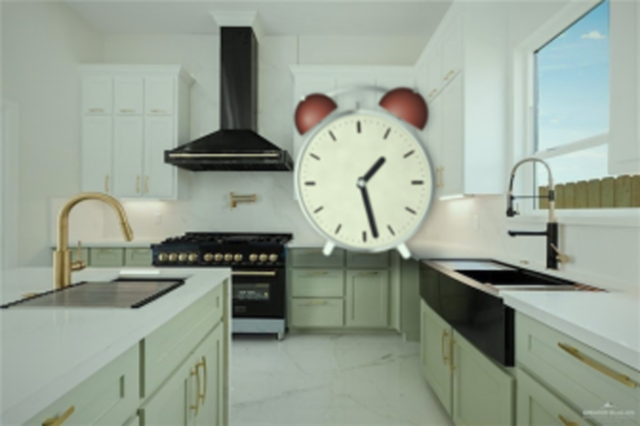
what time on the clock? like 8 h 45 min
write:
1 h 28 min
